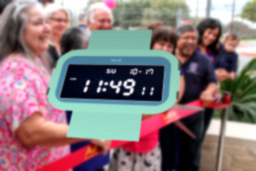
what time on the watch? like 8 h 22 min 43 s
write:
11 h 49 min 11 s
